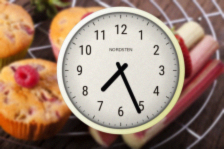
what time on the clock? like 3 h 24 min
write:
7 h 26 min
